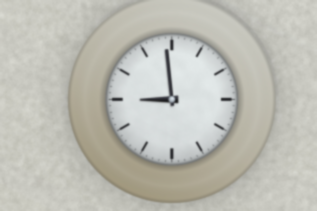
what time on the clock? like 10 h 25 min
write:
8 h 59 min
